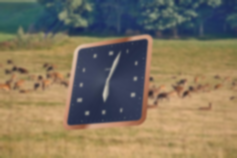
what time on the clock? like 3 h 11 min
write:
6 h 03 min
